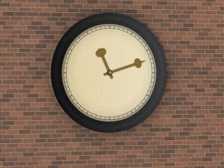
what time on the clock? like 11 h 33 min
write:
11 h 12 min
